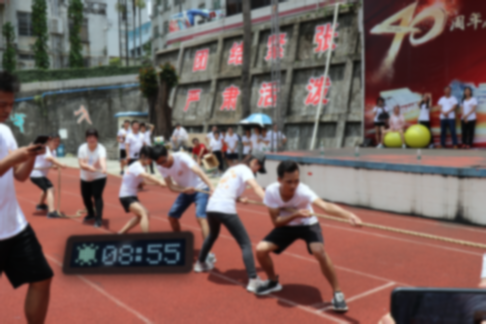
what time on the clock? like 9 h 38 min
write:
8 h 55 min
